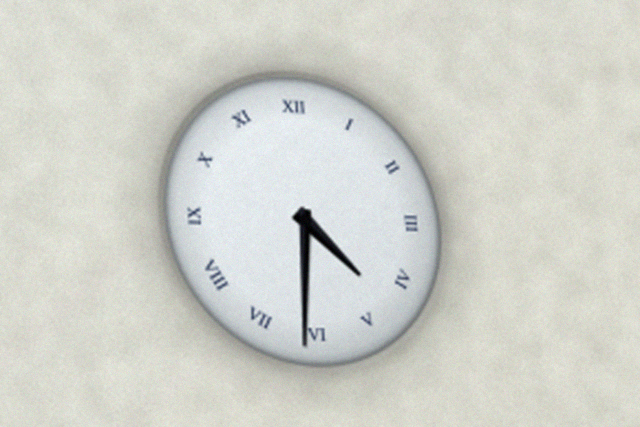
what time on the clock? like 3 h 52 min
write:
4 h 31 min
